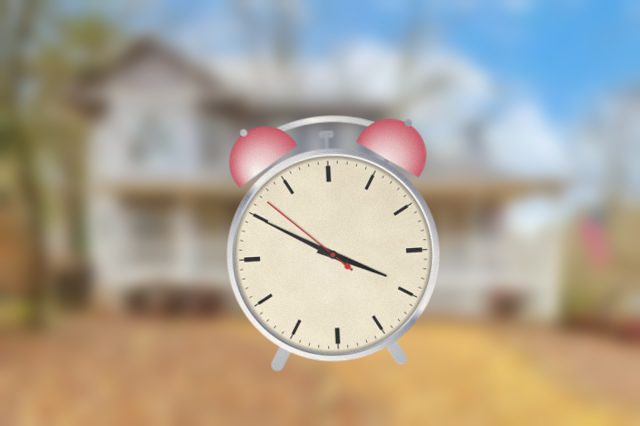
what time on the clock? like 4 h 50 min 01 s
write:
3 h 49 min 52 s
